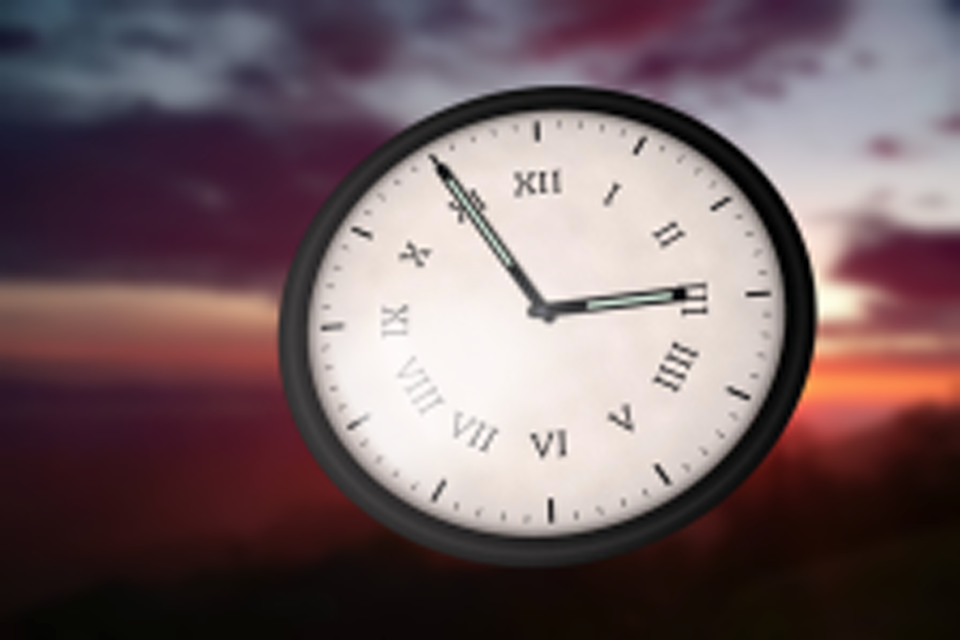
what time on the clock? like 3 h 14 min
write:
2 h 55 min
